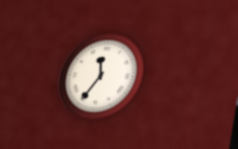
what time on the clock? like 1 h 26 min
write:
11 h 35 min
